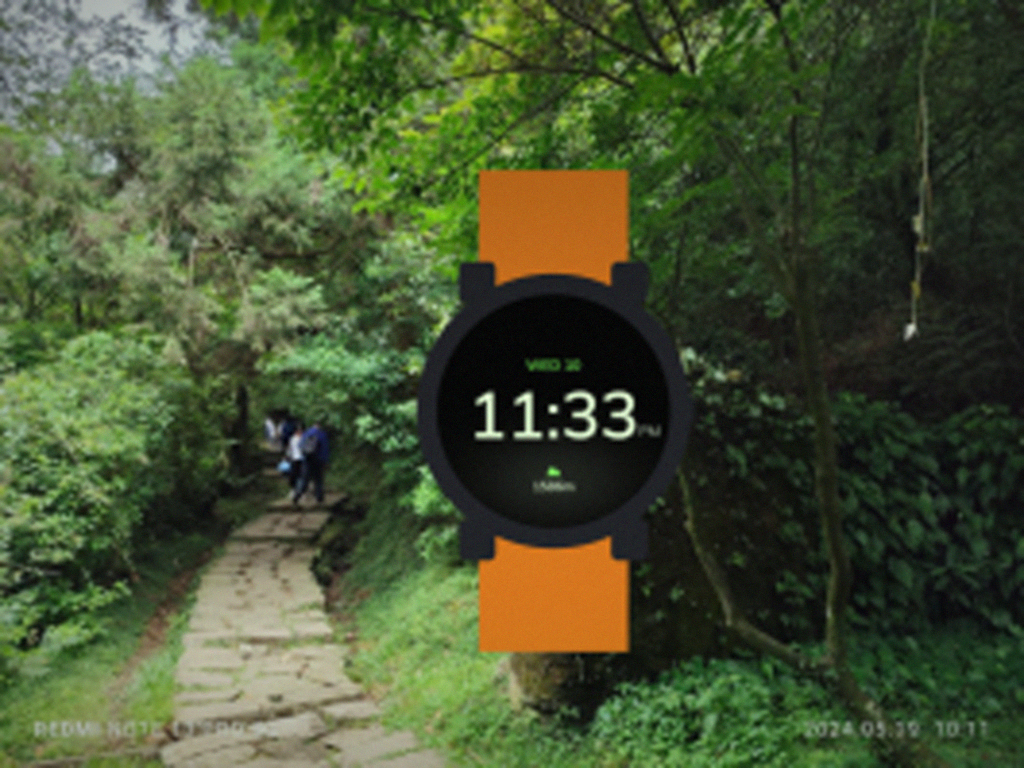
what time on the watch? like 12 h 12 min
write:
11 h 33 min
